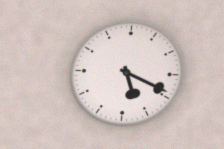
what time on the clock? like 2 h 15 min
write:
5 h 19 min
